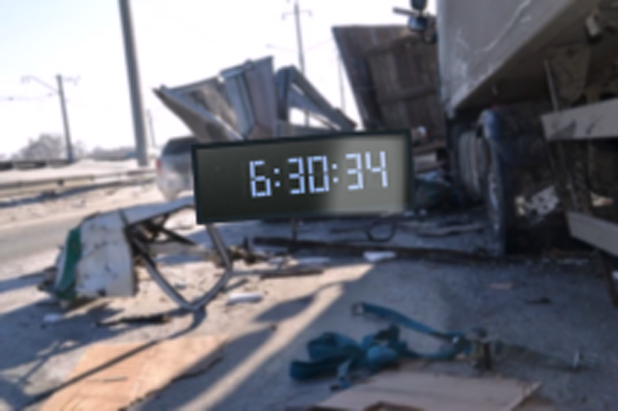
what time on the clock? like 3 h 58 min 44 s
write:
6 h 30 min 34 s
